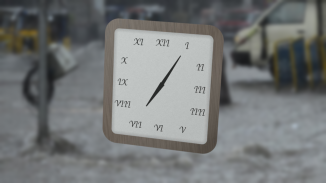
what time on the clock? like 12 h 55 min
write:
7 h 05 min
